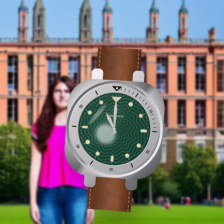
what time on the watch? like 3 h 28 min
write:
11 h 00 min
